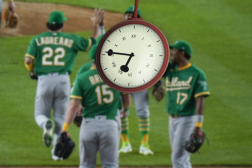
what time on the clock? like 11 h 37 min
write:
6 h 46 min
